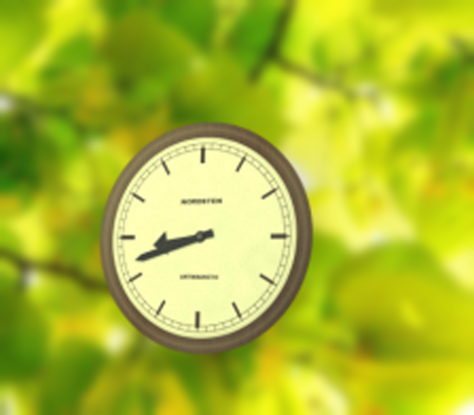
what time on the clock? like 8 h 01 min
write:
8 h 42 min
